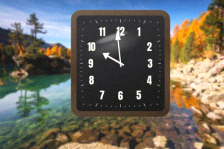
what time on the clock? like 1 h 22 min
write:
9 h 59 min
